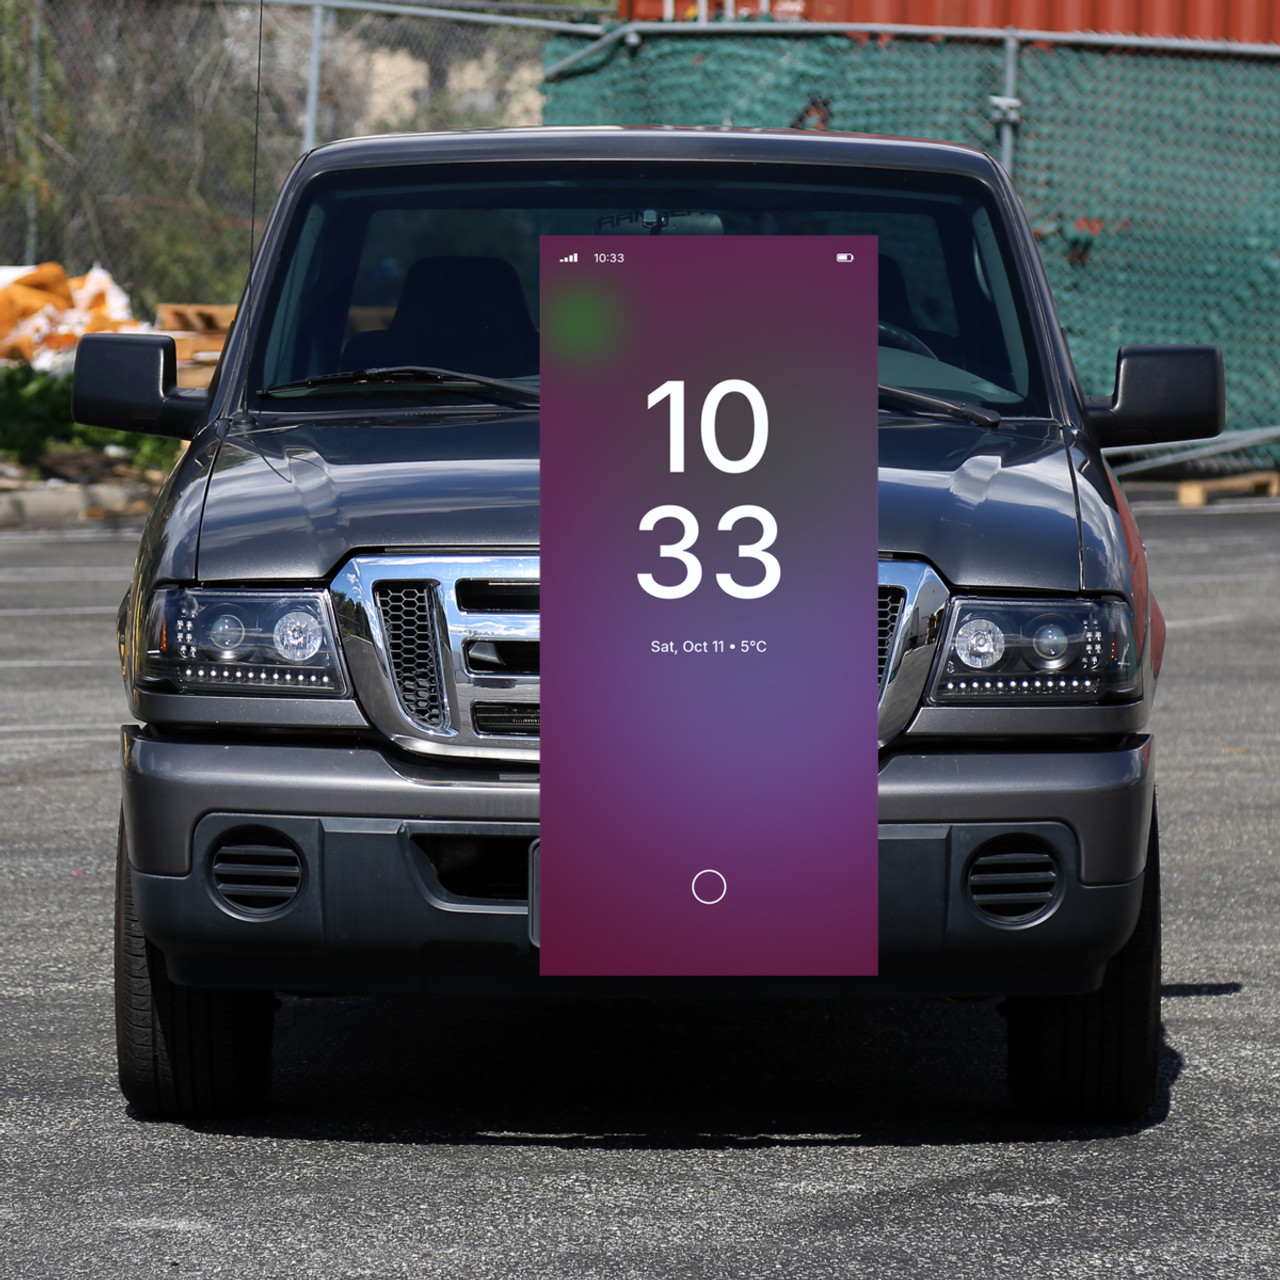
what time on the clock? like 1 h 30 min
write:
10 h 33 min
